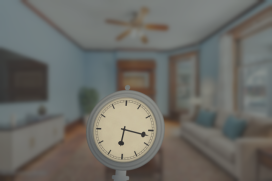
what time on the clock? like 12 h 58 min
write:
6 h 17 min
